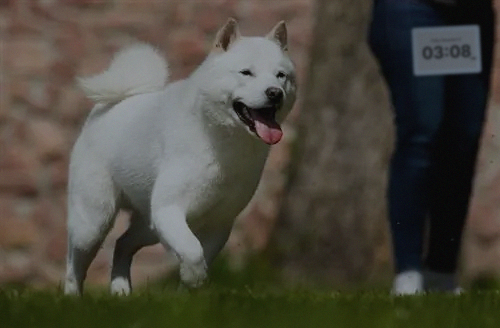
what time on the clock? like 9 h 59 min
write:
3 h 08 min
